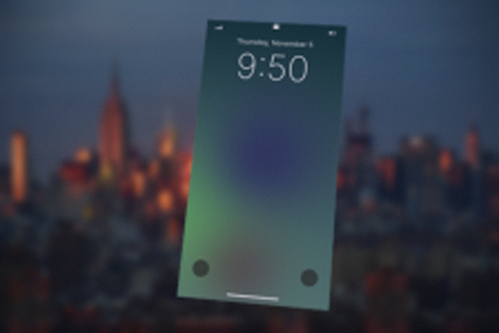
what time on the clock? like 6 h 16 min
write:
9 h 50 min
